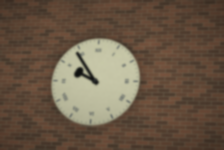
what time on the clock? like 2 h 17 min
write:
9 h 54 min
